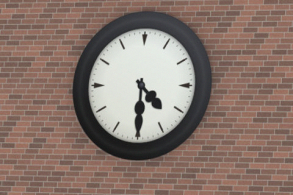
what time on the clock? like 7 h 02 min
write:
4 h 30 min
